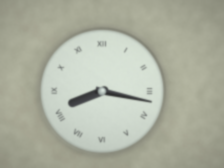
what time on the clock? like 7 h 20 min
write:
8 h 17 min
